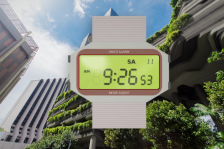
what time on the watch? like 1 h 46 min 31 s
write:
9 h 26 min 53 s
